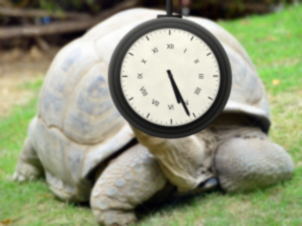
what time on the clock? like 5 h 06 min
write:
5 h 26 min
